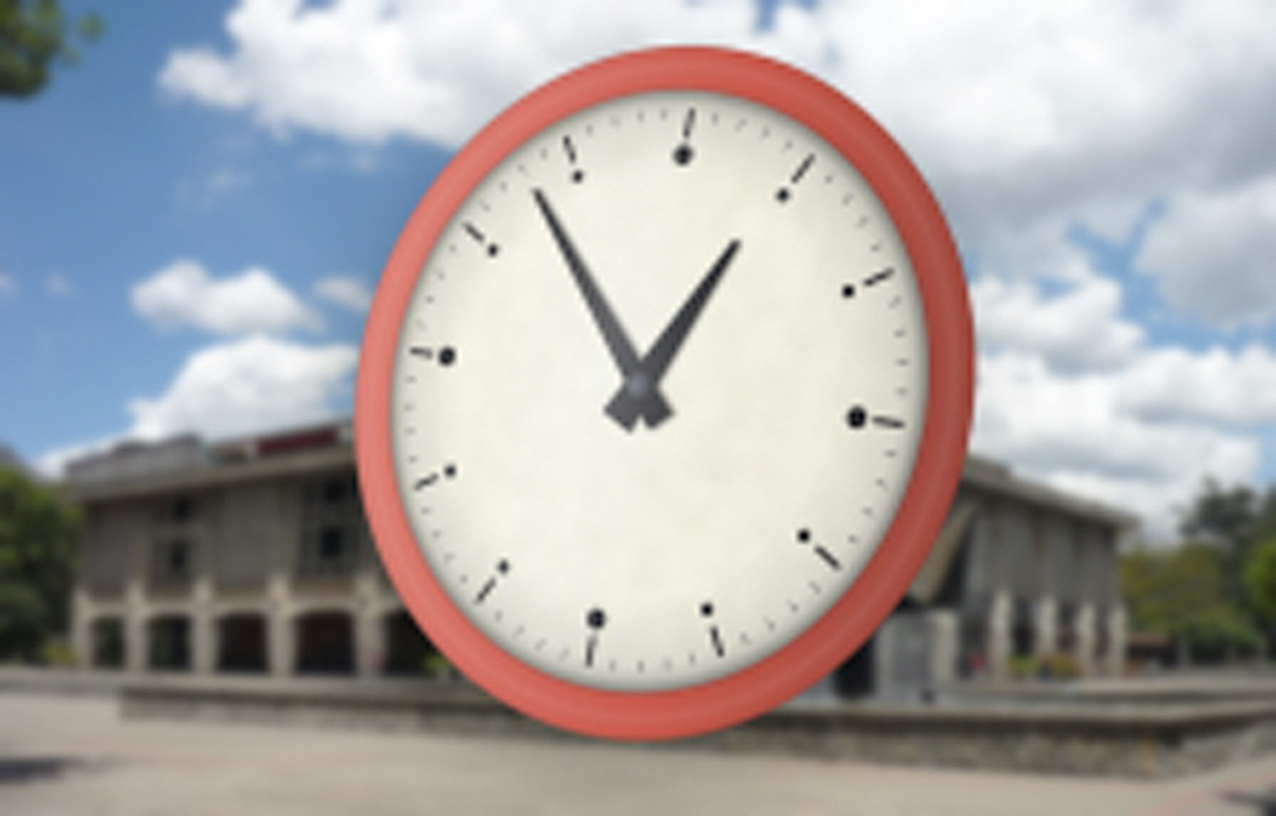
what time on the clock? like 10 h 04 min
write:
12 h 53 min
